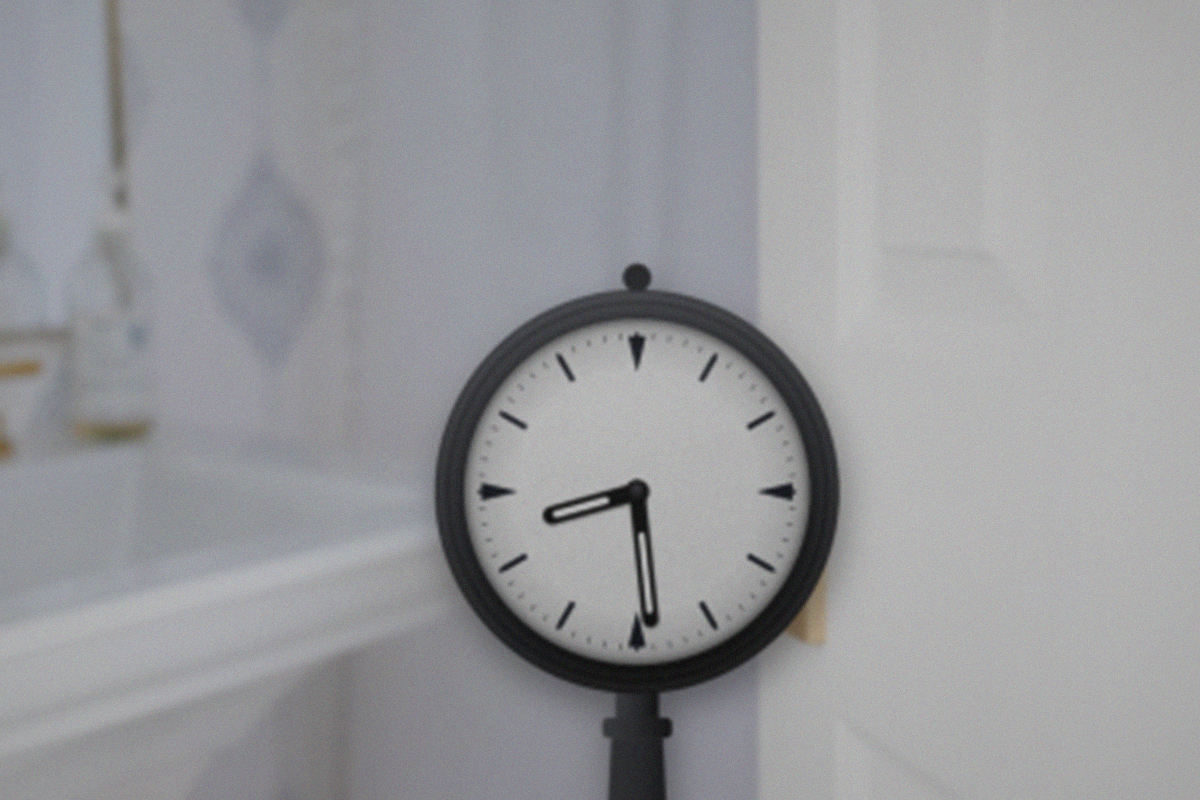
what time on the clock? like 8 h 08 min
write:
8 h 29 min
